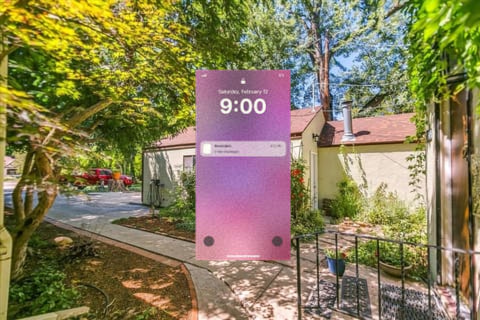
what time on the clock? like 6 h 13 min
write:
9 h 00 min
